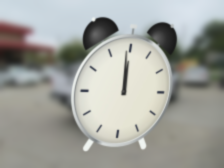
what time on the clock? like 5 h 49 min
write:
11 h 59 min
